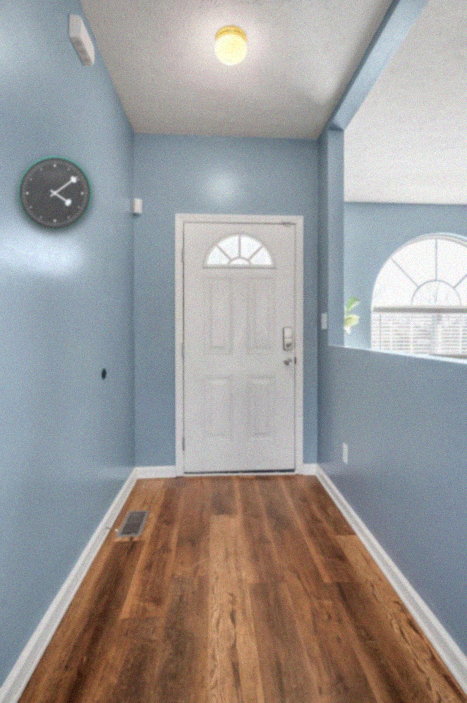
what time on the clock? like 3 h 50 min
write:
4 h 09 min
